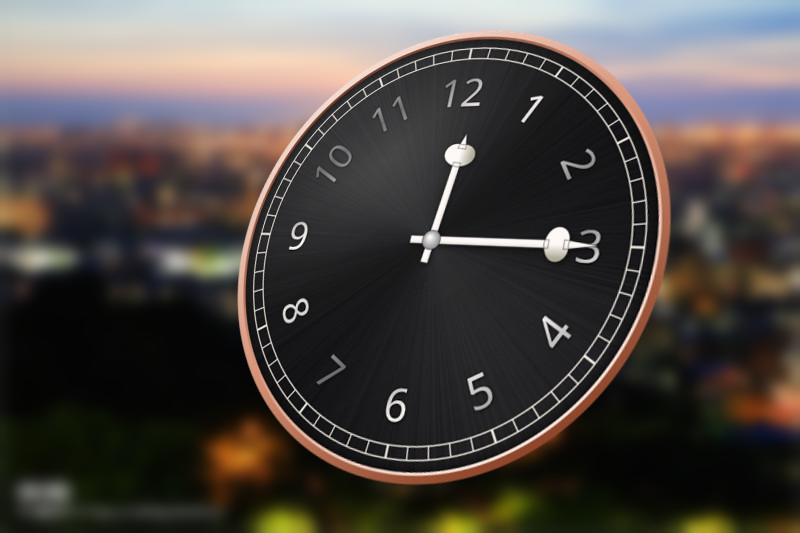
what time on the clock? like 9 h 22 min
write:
12 h 15 min
